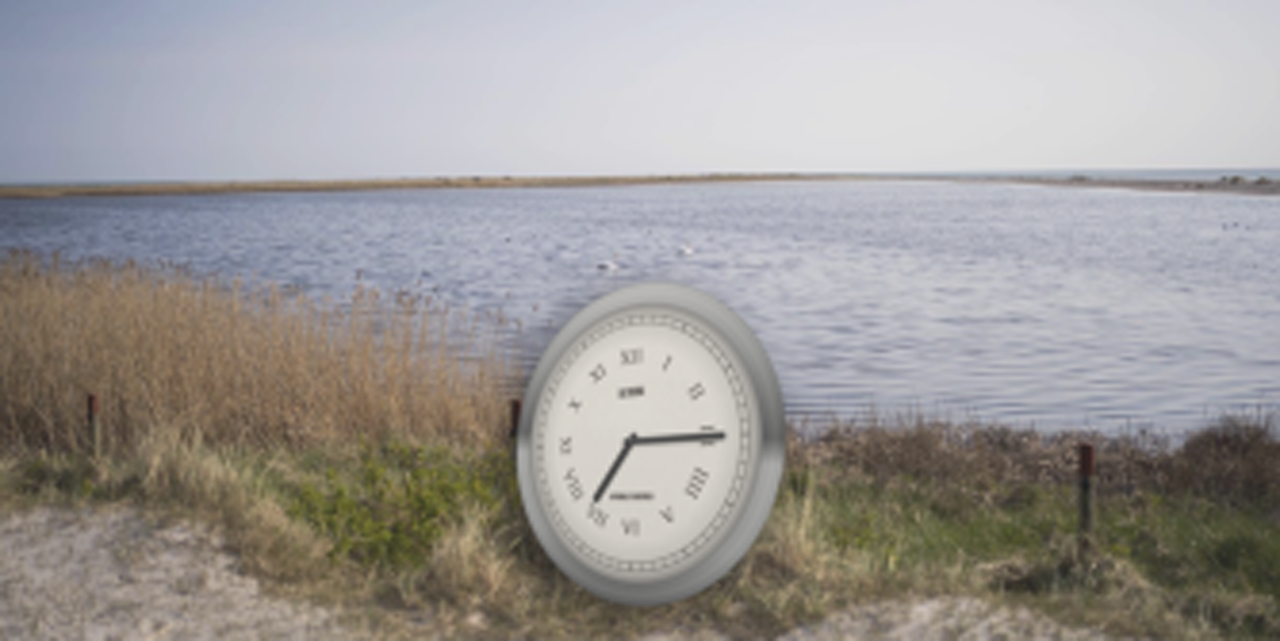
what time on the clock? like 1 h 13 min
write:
7 h 15 min
